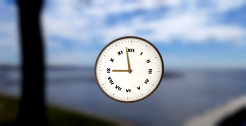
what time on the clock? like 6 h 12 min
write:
8 h 58 min
